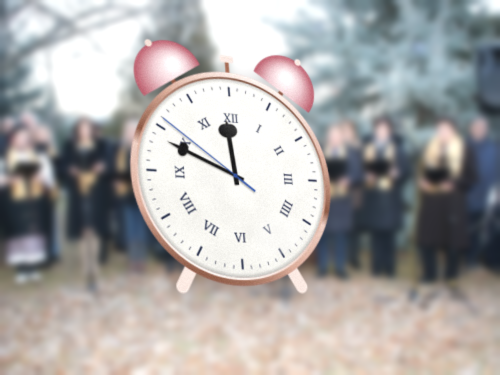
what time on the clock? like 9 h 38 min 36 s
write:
11 h 48 min 51 s
